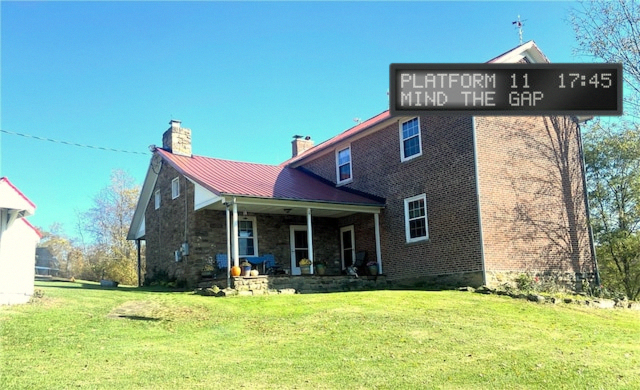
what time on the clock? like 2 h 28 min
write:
17 h 45 min
